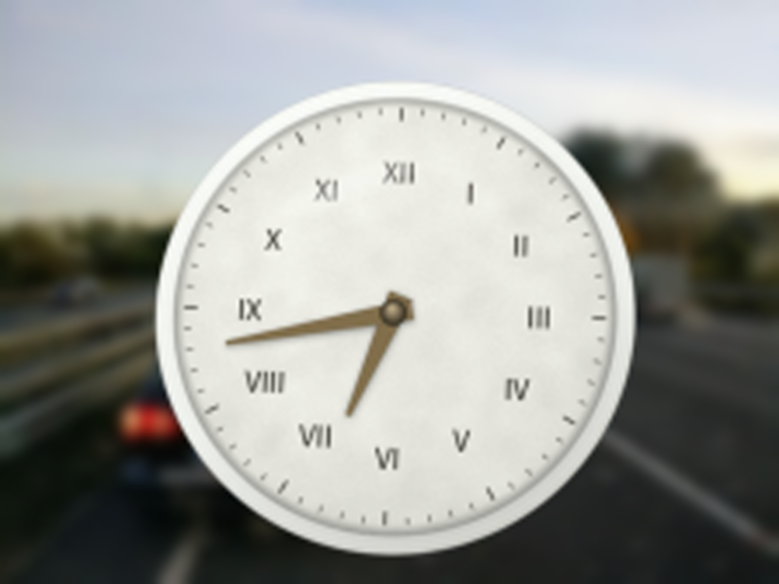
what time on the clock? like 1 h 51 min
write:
6 h 43 min
